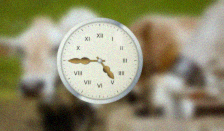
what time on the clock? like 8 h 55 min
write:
4 h 45 min
